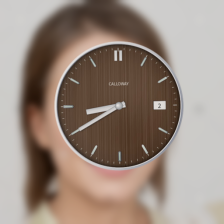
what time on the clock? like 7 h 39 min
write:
8 h 40 min
